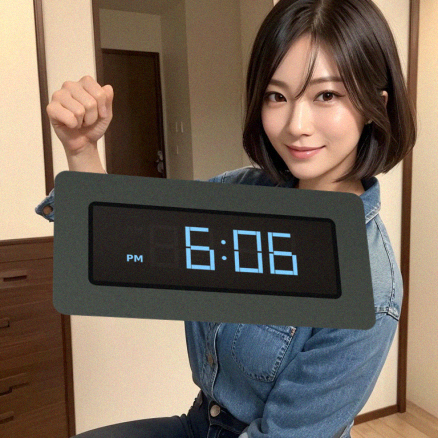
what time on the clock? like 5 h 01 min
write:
6 h 06 min
